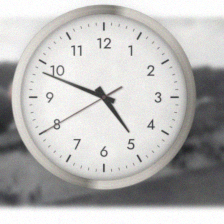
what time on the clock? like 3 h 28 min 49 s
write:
4 h 48 min 40 s
